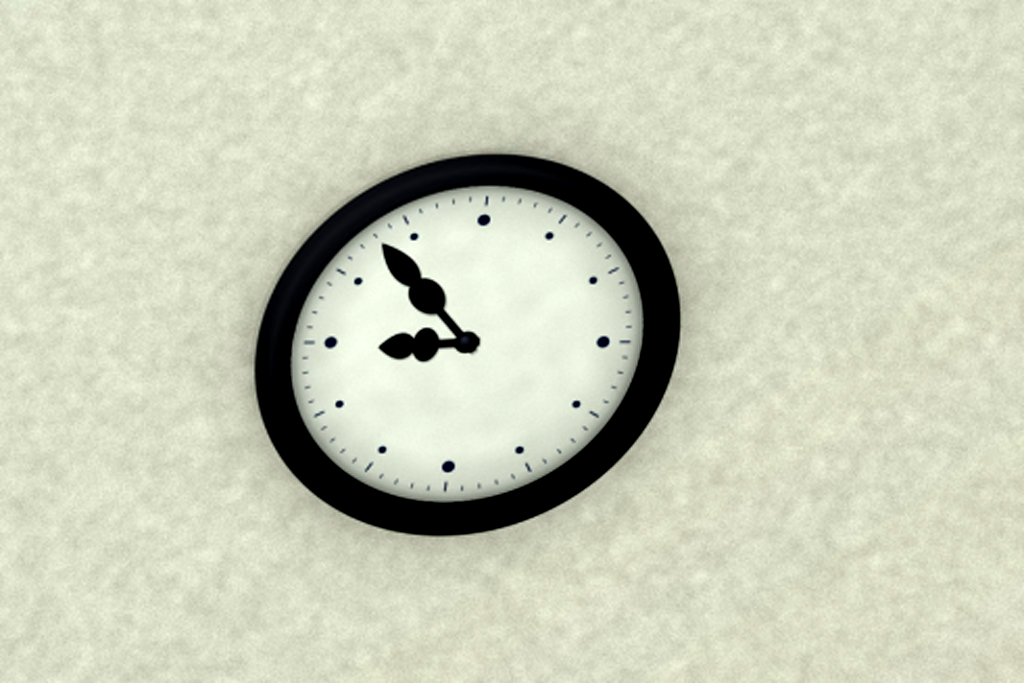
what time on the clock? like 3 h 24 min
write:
8 h 53 min
